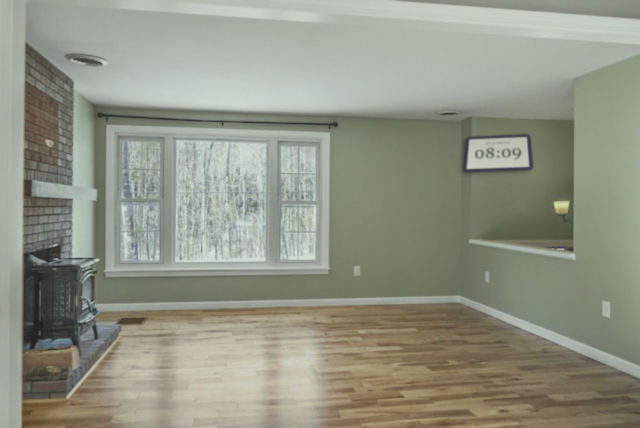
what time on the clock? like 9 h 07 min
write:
8 h 09 min
